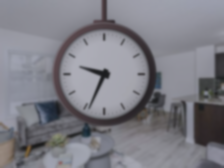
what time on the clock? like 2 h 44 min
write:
9 h 34 min
